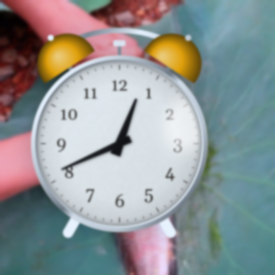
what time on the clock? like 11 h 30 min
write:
12 h 41 min
